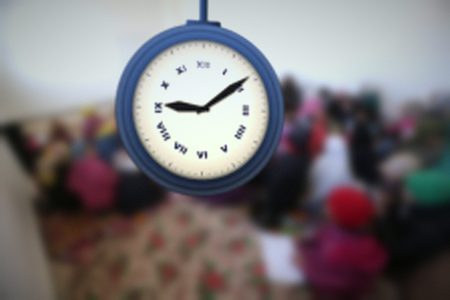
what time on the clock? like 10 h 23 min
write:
9 h 09 min
